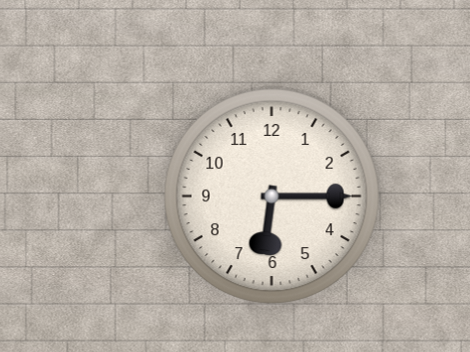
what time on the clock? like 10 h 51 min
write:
6 h 15 min
